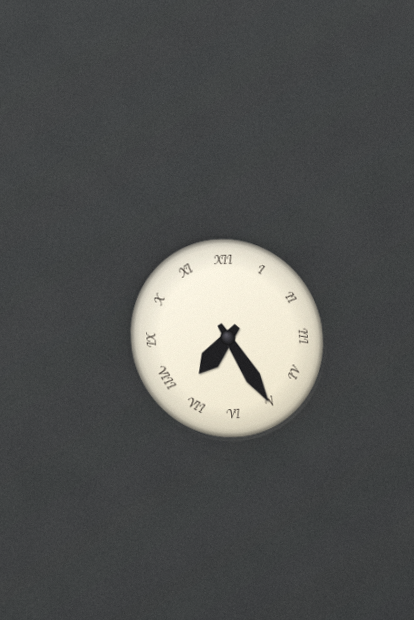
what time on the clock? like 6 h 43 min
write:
7 h 25 min
